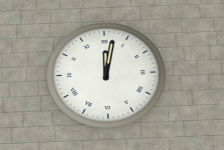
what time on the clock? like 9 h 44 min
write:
12 h 02 min
